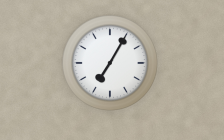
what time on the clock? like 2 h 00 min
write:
7 h 05 min
